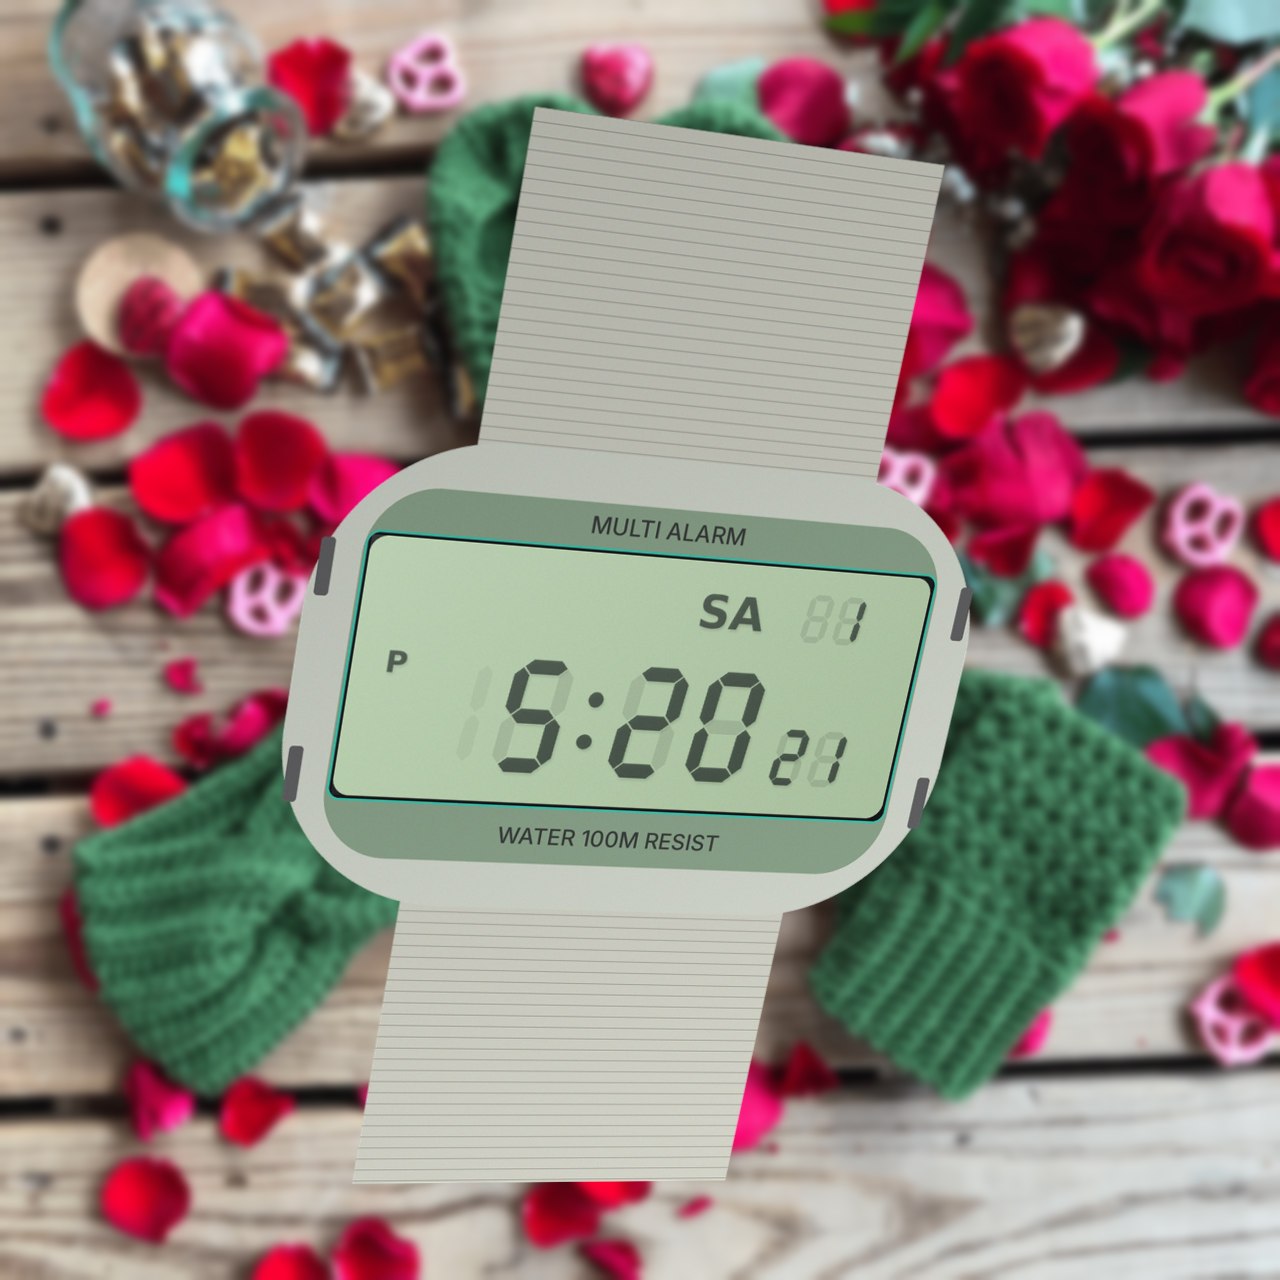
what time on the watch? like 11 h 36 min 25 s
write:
5 h 20 min 21 s
